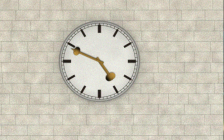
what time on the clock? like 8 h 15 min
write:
4 h 49 min
